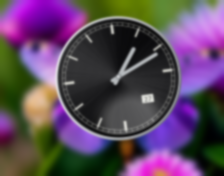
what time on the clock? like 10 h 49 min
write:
1 h 11 min
